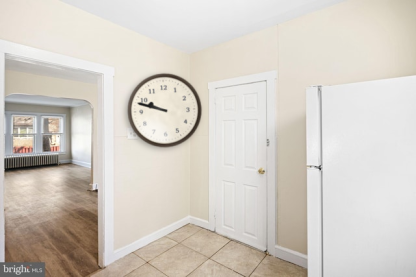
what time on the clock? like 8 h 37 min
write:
9 h 48 min
